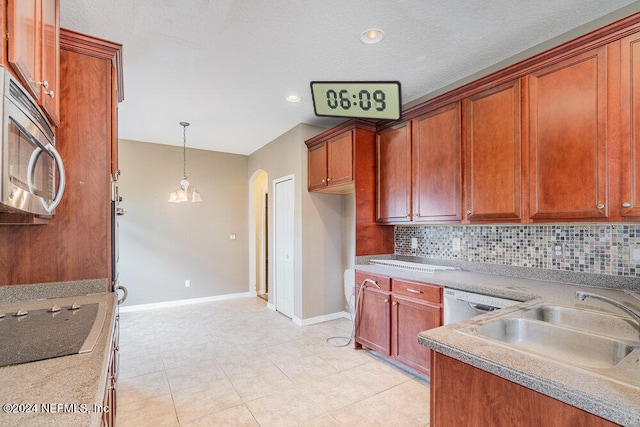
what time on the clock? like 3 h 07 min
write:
6 h 09 min
